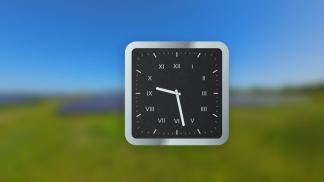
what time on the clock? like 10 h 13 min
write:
9 h 28 min
